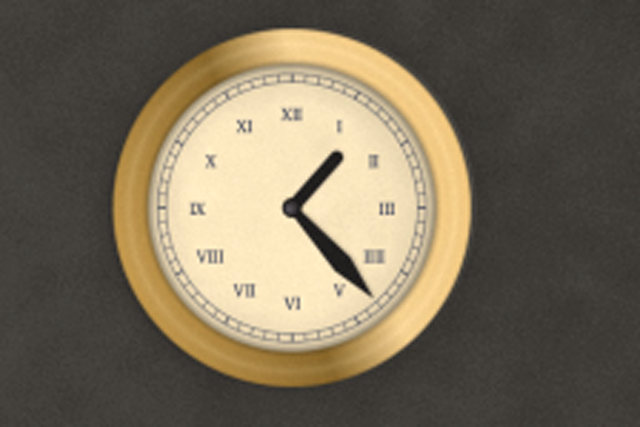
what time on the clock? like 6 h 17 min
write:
1 h 23 min
